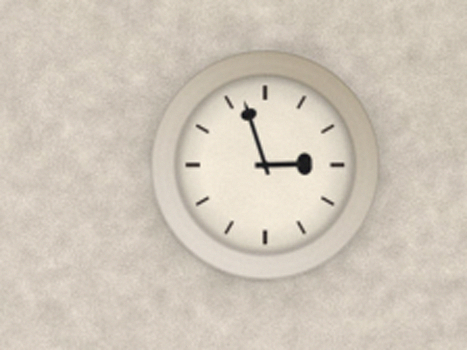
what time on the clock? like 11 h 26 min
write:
2 h 57 min
